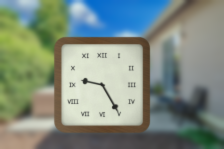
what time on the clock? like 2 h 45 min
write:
9 h 25 min
